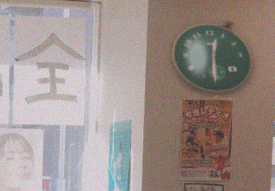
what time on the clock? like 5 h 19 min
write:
12 h 31 min
